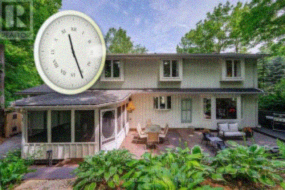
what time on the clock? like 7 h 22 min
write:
11 h 26 min
